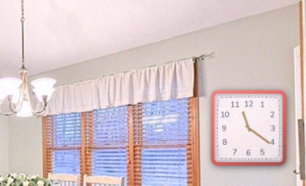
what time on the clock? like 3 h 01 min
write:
11 h 21 min
